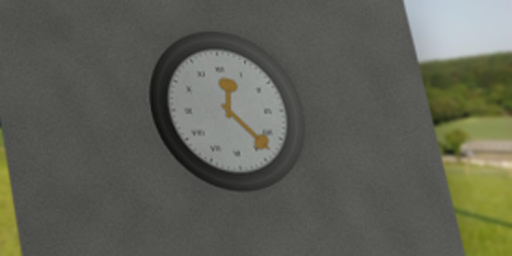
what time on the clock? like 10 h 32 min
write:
12 h 23 min
